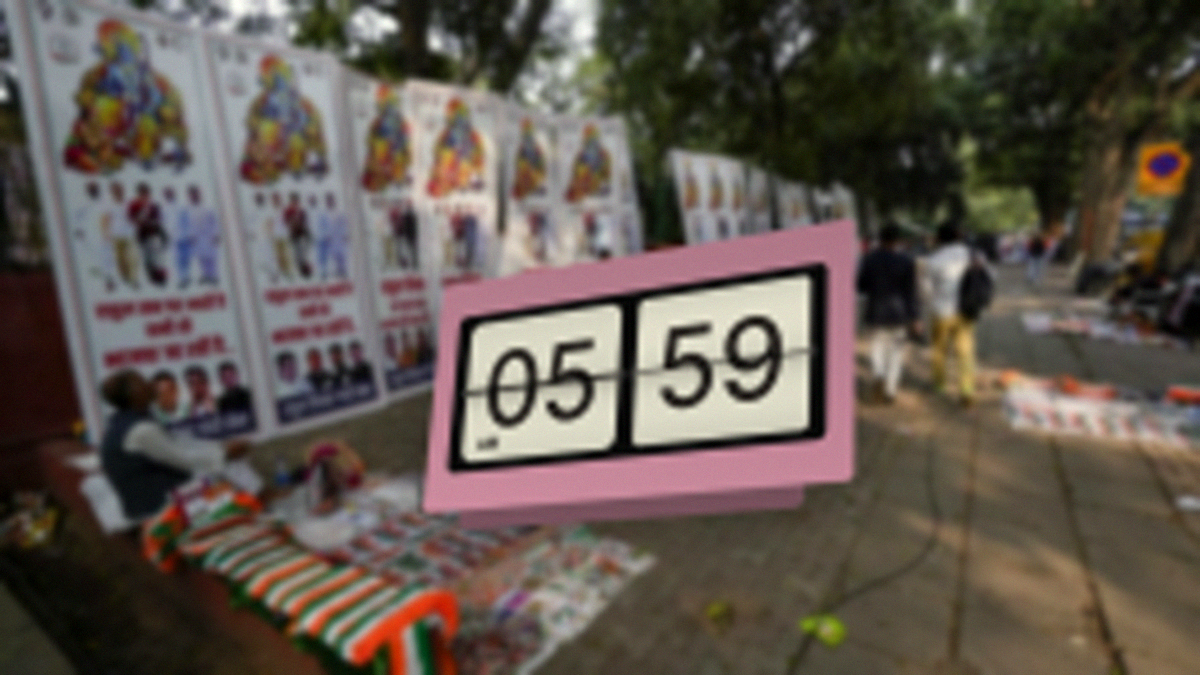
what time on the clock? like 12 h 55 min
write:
5 h 59 min
